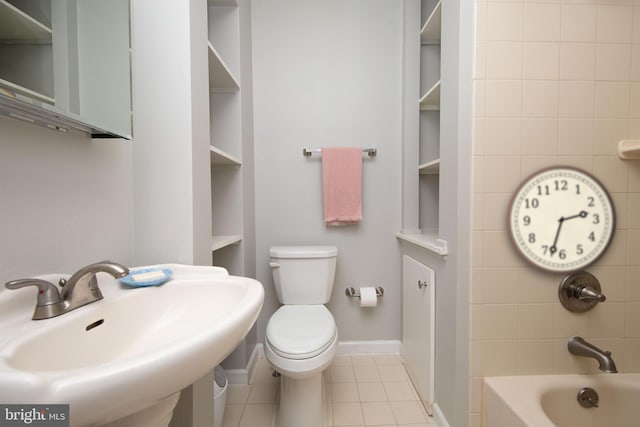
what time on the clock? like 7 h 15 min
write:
2 h 33 min
